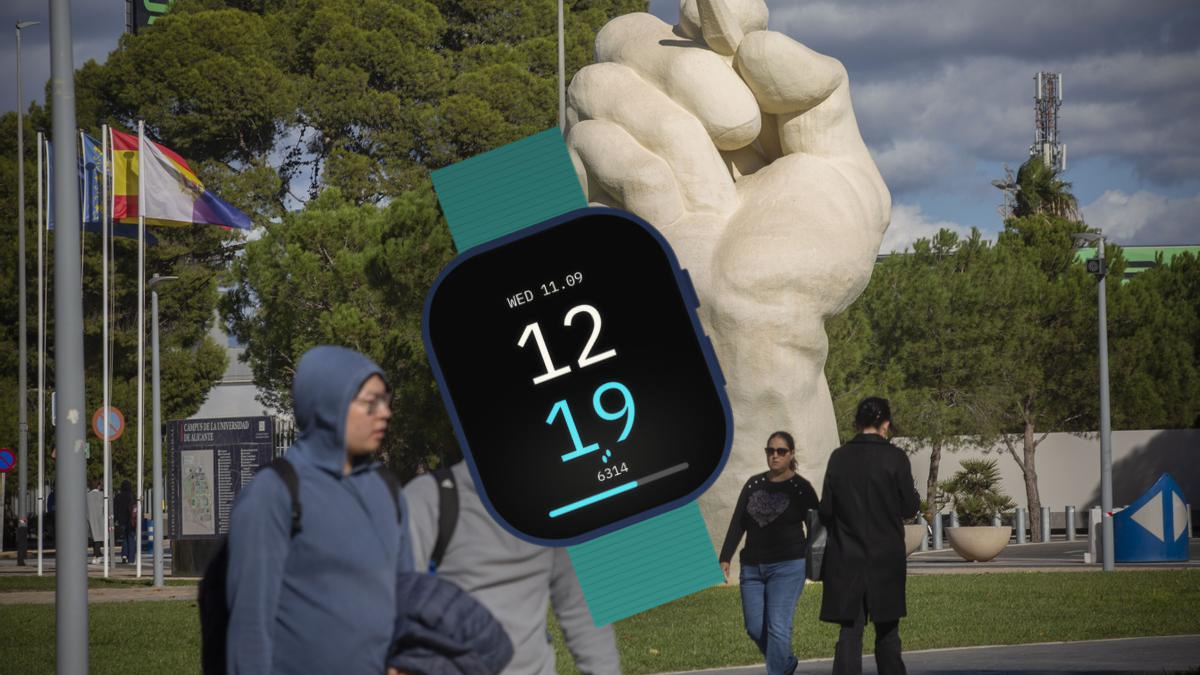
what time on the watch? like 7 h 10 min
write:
12 h 19 min
